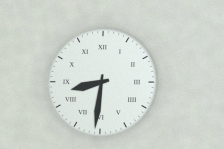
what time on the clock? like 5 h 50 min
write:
8 h 31 min
